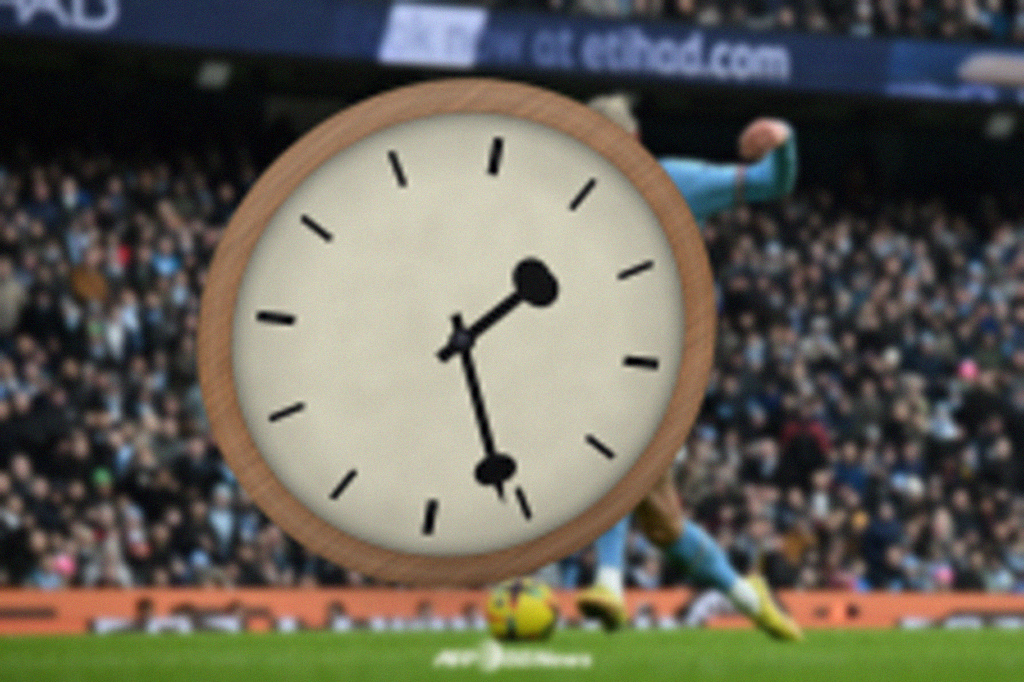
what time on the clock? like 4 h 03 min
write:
1 h 26 min
